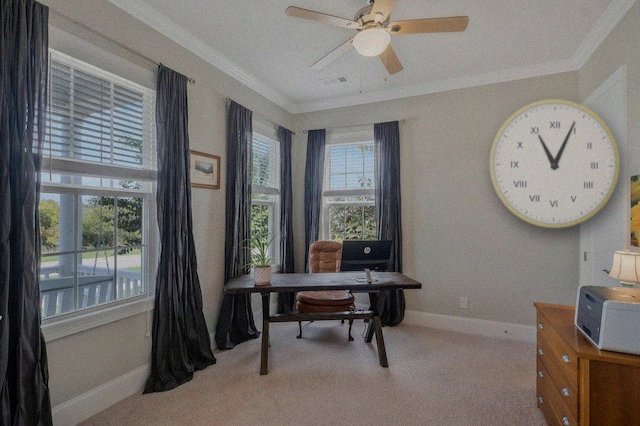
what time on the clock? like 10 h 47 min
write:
11 h 04 min
